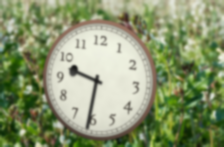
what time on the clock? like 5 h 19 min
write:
9 h 31 min
